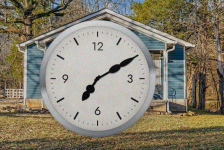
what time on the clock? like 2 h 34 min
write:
7 h 10 min
